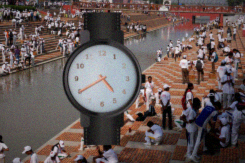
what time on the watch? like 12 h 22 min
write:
4 h 40 min
